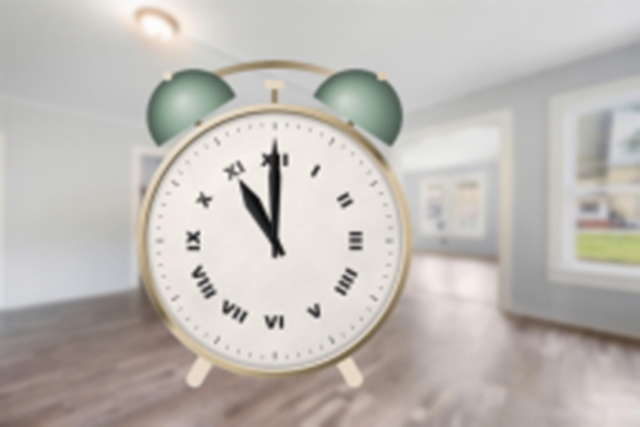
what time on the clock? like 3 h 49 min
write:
11 h 00 min
